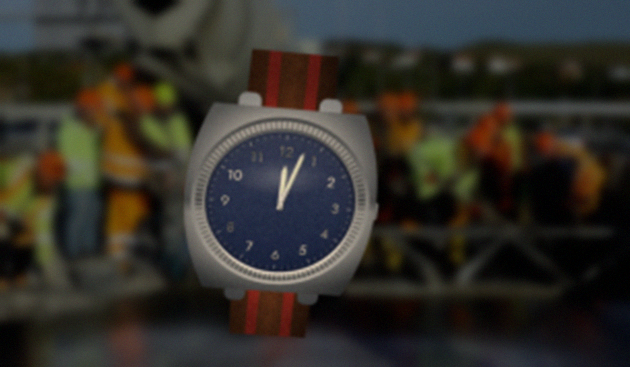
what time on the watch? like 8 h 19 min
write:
12 h 03 min
